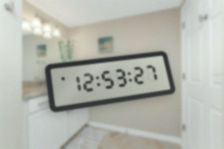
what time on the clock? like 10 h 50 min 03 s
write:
12 h 53 min 27 s
